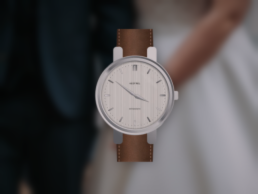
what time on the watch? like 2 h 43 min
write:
3 h 51 min
